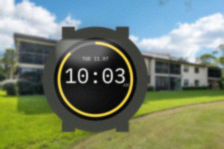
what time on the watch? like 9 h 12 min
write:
10 h 03 min
